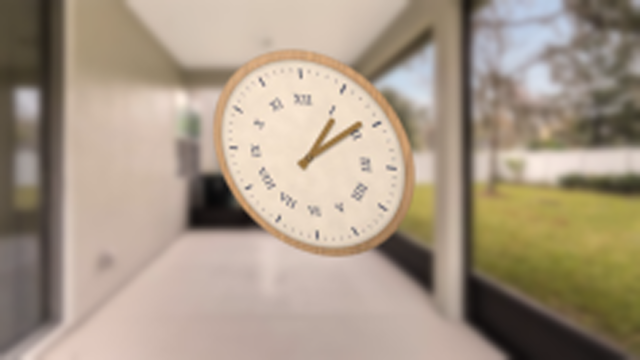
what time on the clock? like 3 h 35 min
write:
1 h 09 min
